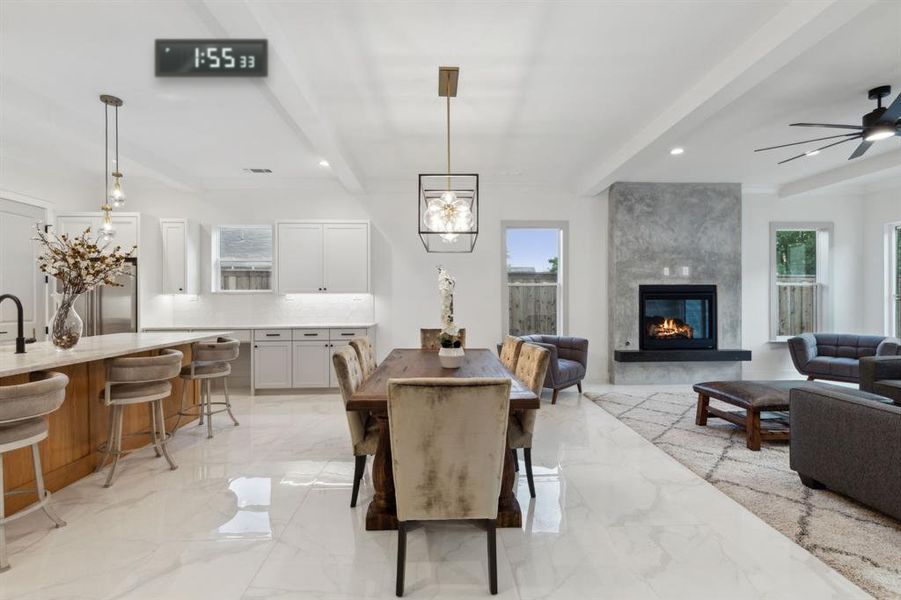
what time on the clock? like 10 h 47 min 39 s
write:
1 h 55 min 33 s
